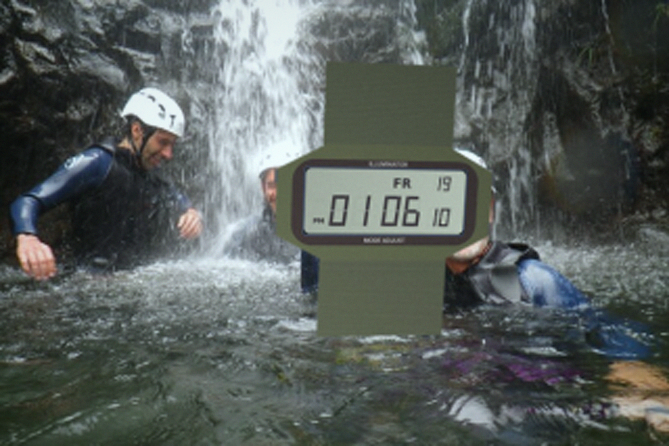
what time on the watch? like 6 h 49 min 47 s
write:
1 h 06 min 10 s
